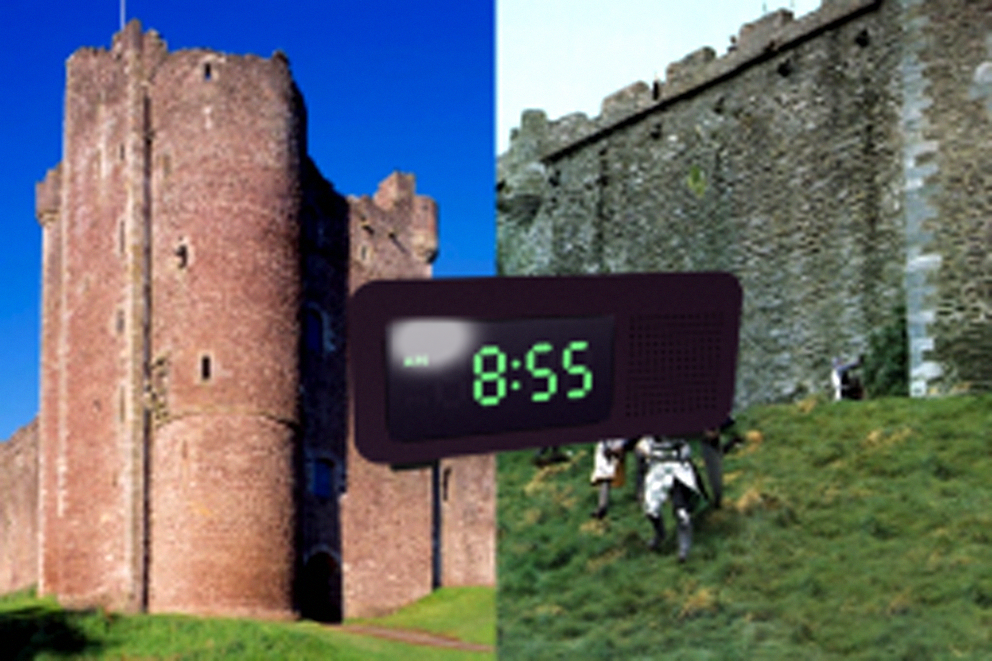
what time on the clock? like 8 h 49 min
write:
8 h 55 min
